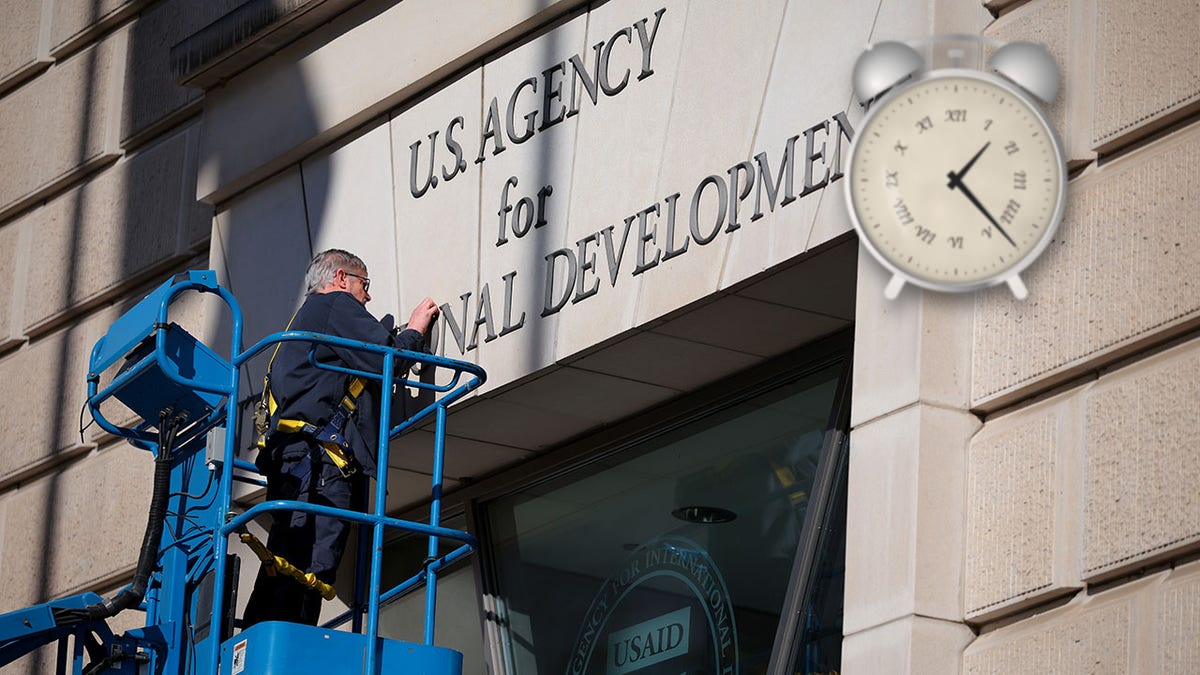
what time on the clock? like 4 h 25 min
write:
1 h 23 min
